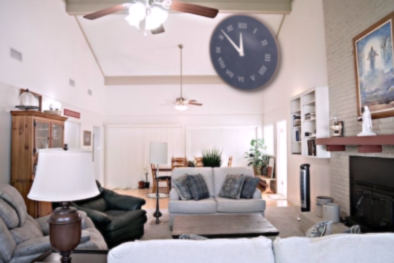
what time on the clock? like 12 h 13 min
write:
11 h 52 min
